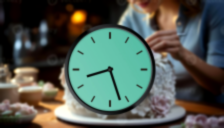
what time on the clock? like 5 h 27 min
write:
8 h 27 min
